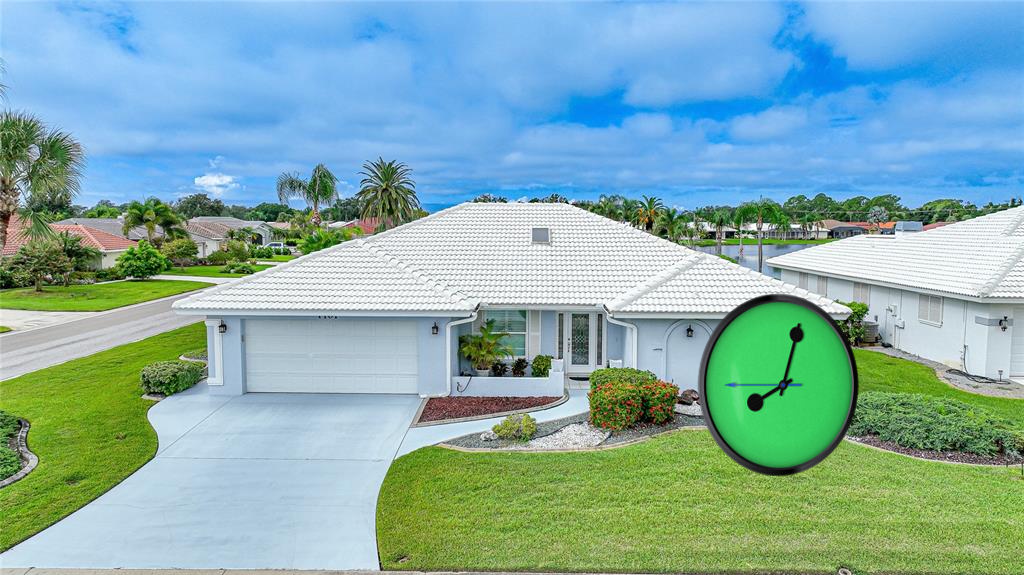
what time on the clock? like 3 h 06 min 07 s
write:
8 h 02 min 45 s
